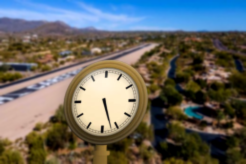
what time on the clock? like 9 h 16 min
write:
5 h 27 min
